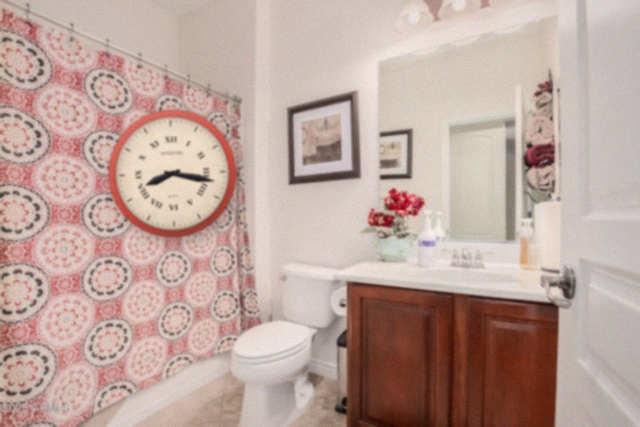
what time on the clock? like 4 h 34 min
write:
8 h 17 min
